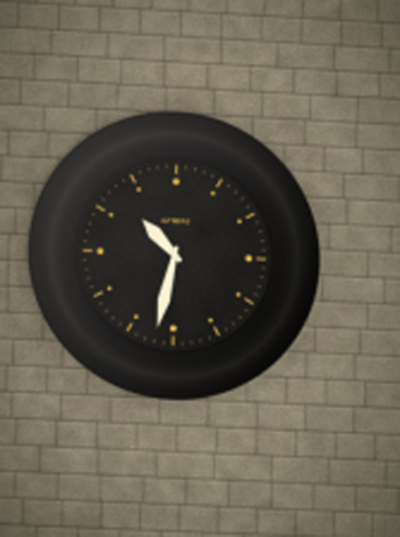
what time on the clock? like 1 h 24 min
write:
10 h 32 min
